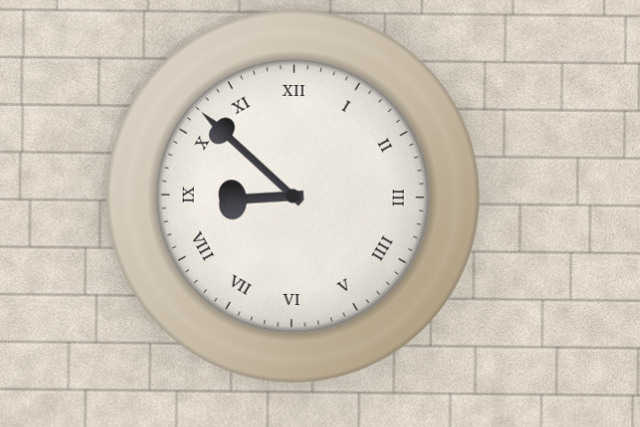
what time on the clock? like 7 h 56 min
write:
8 h 52 min
